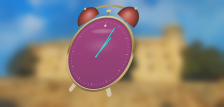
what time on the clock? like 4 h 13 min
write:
1 h 04 min
